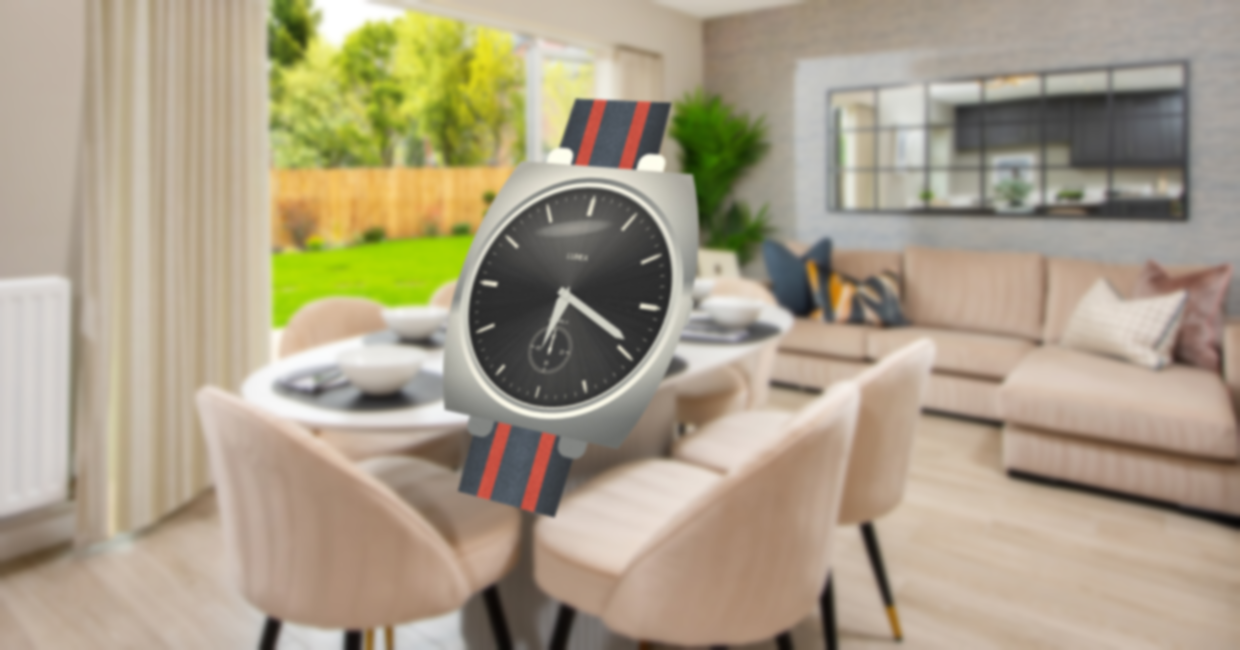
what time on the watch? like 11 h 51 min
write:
6 h 19 min
